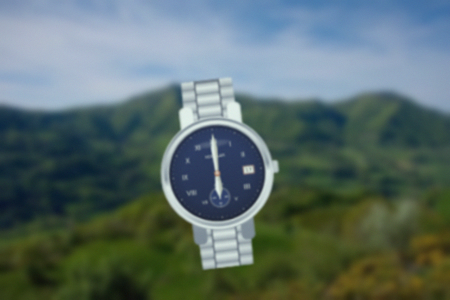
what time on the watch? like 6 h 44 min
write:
6 h 00 min
